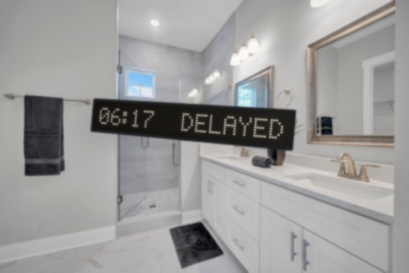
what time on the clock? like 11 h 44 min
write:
6 h 17 min
